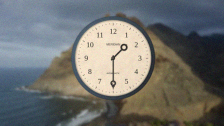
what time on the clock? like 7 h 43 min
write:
1 h 30 min
